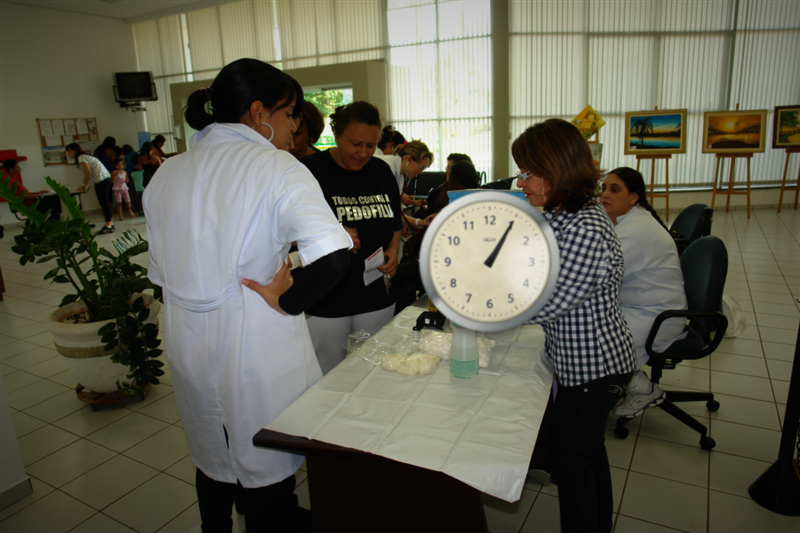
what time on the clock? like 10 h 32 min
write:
1 h 05 min
